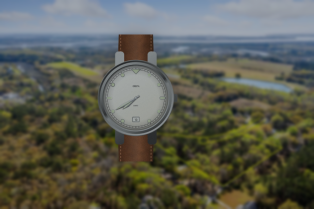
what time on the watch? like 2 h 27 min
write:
7 h 40 min
